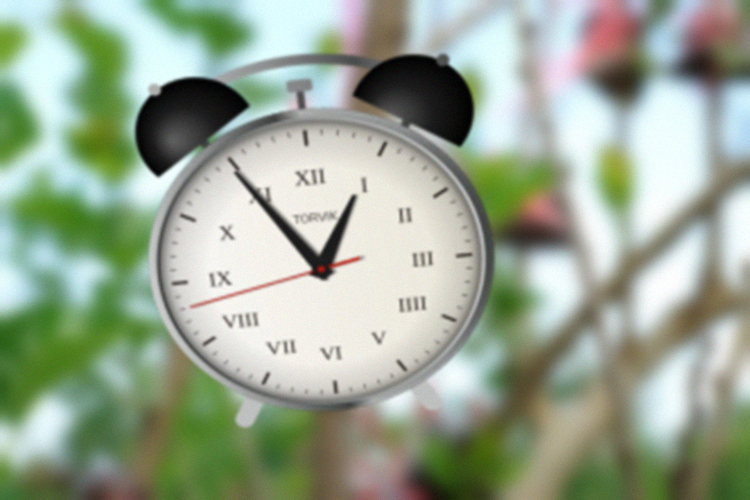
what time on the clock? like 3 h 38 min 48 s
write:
12 h 54 min 43 s
